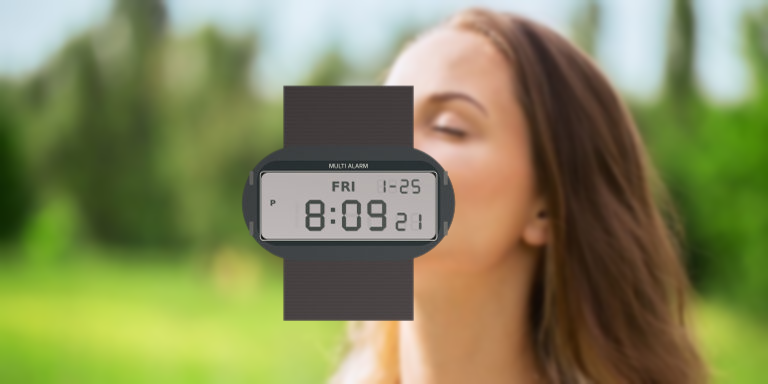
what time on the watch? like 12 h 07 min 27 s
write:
8 h 09 min 21 s
